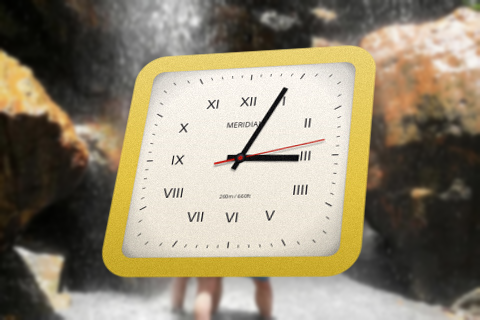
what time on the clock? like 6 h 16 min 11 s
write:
3 h 04 min 13 s
